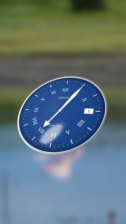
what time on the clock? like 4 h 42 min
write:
7 h 05 min
